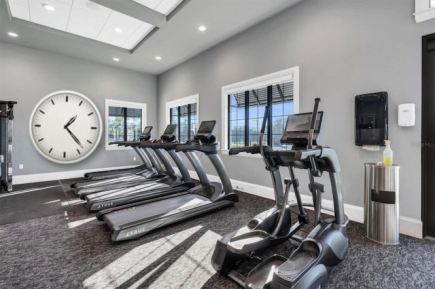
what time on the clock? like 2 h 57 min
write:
1 h 23 min
